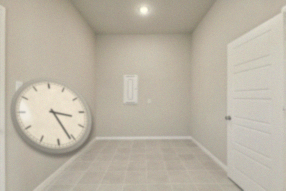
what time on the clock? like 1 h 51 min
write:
3 h 26 min
